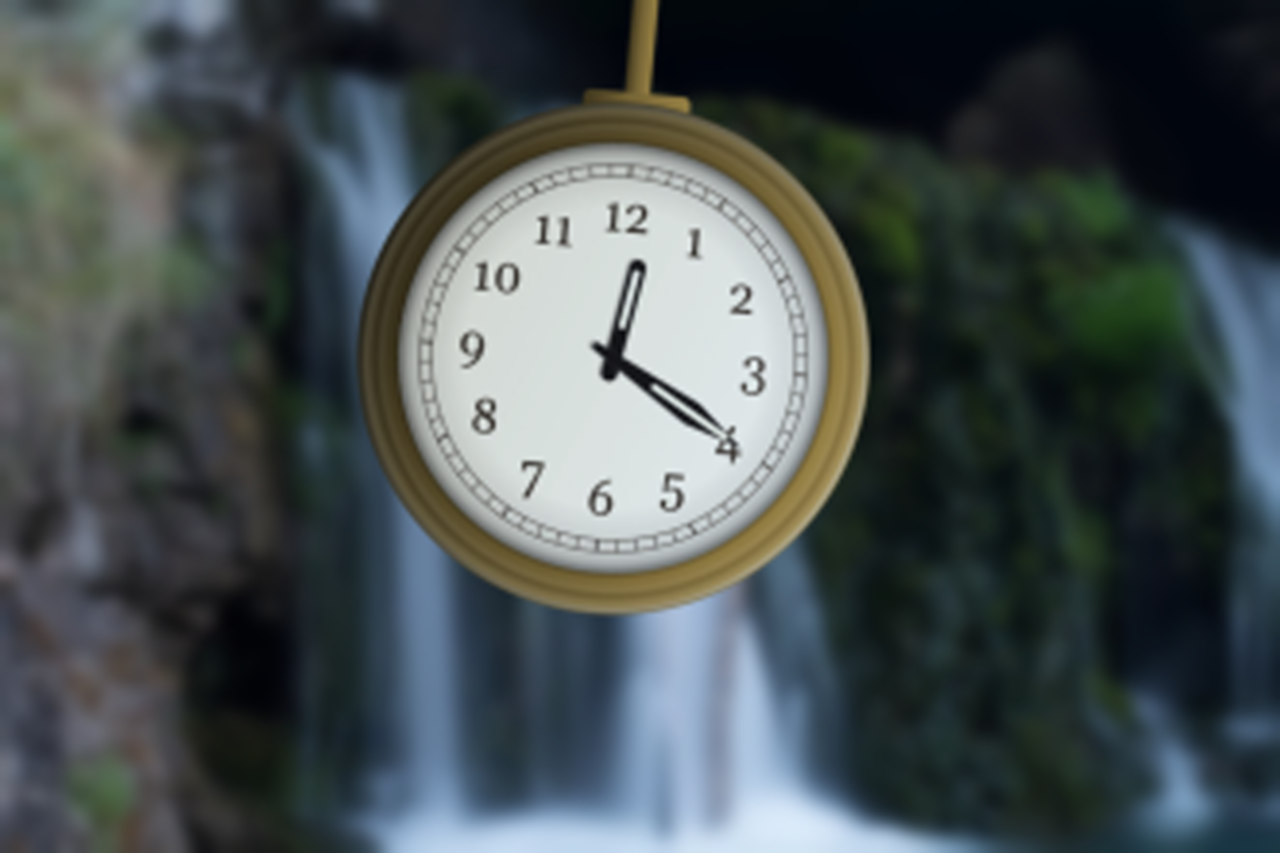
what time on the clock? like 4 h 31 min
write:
12 h 20 min
